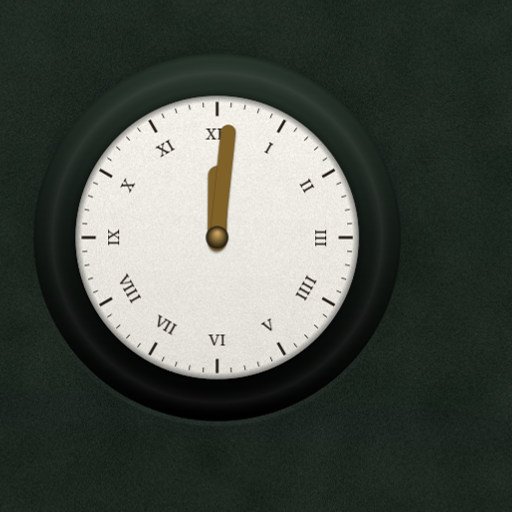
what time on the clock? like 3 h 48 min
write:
12 h 01 min
